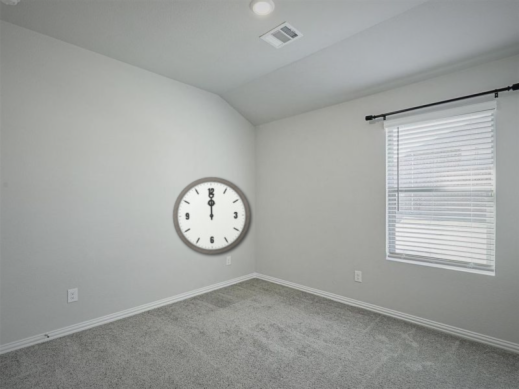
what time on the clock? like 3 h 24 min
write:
12 h 00 min
